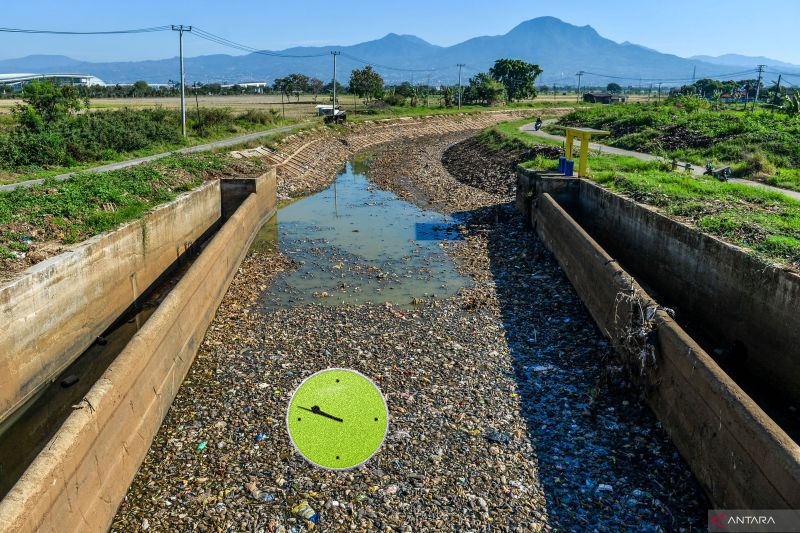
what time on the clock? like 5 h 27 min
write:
9 h 48 min
